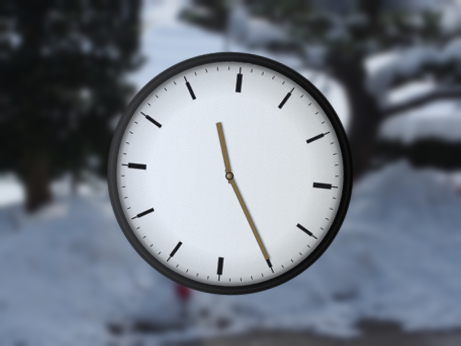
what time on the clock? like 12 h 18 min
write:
11 h 25 min
